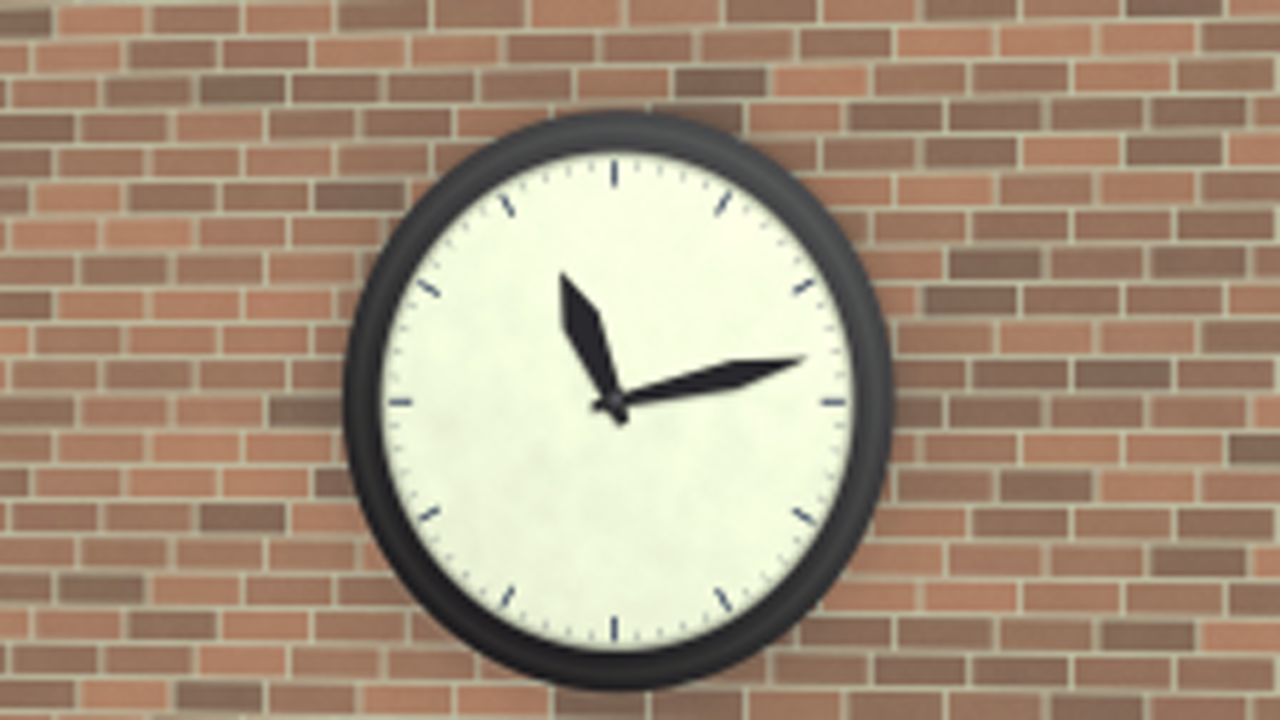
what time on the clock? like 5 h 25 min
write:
11 h 13 min
